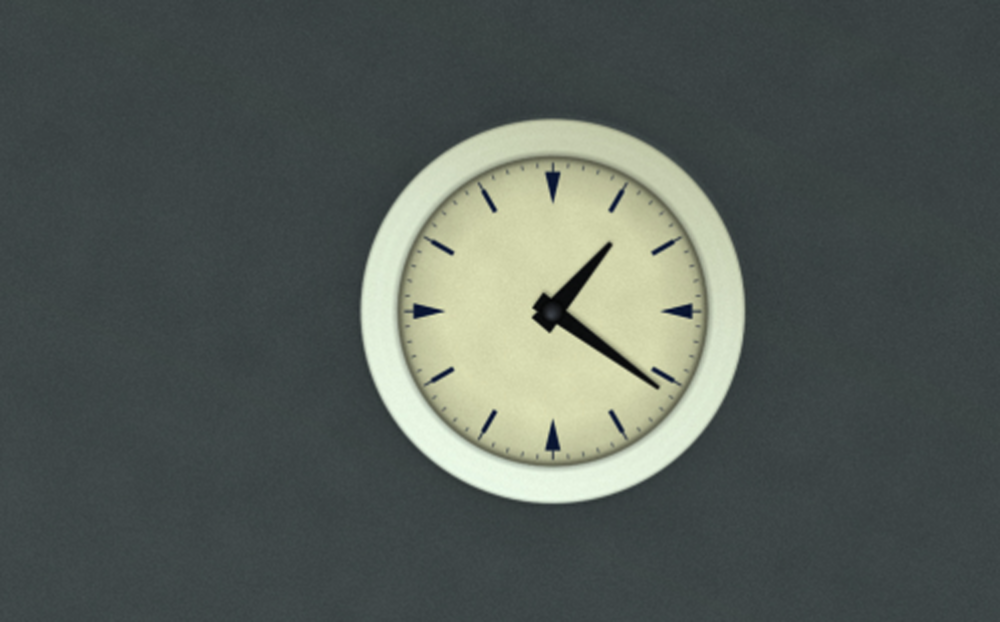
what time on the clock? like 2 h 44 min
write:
1 h 21 min
